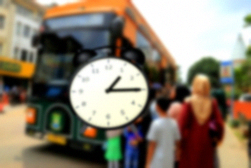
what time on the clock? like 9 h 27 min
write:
1 h 15 min
